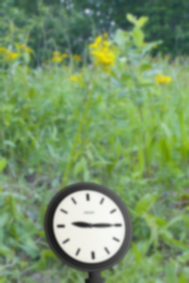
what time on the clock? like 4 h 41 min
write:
9 h 15 min
